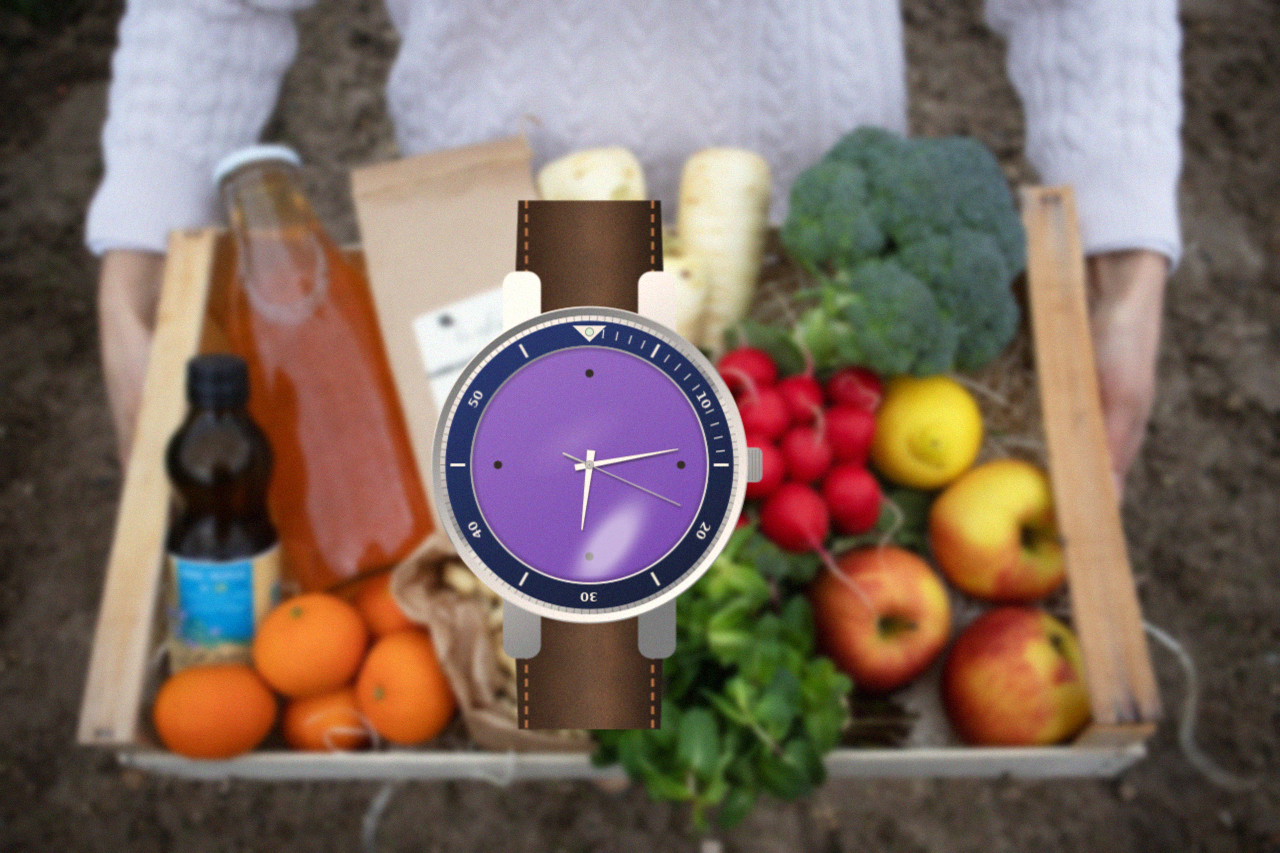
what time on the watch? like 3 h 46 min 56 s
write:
6 h 13 min 19 s
